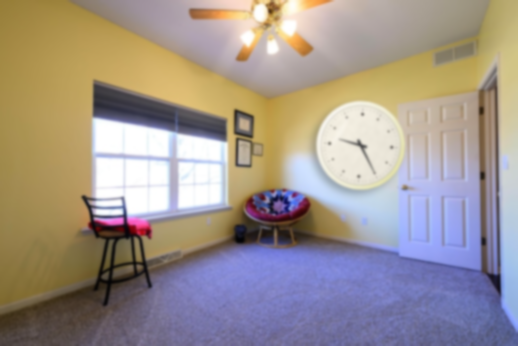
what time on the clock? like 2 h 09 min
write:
9 h 25 min
